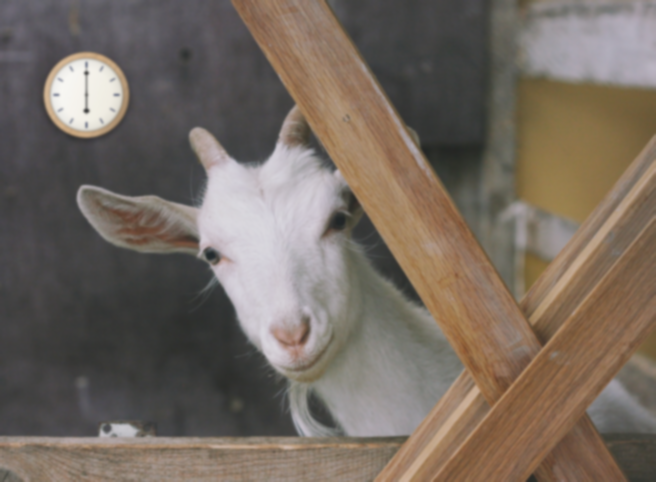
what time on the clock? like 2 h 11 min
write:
6 h 00 min
